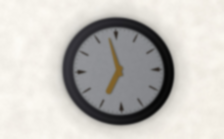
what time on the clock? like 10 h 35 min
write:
6 h 58 min
